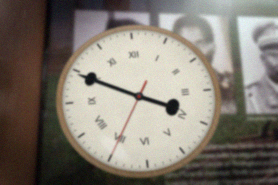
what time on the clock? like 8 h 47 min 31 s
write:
3 h 49 min 35 s
